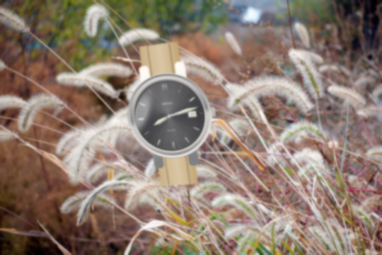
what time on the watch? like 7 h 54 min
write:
8 h 13 min
